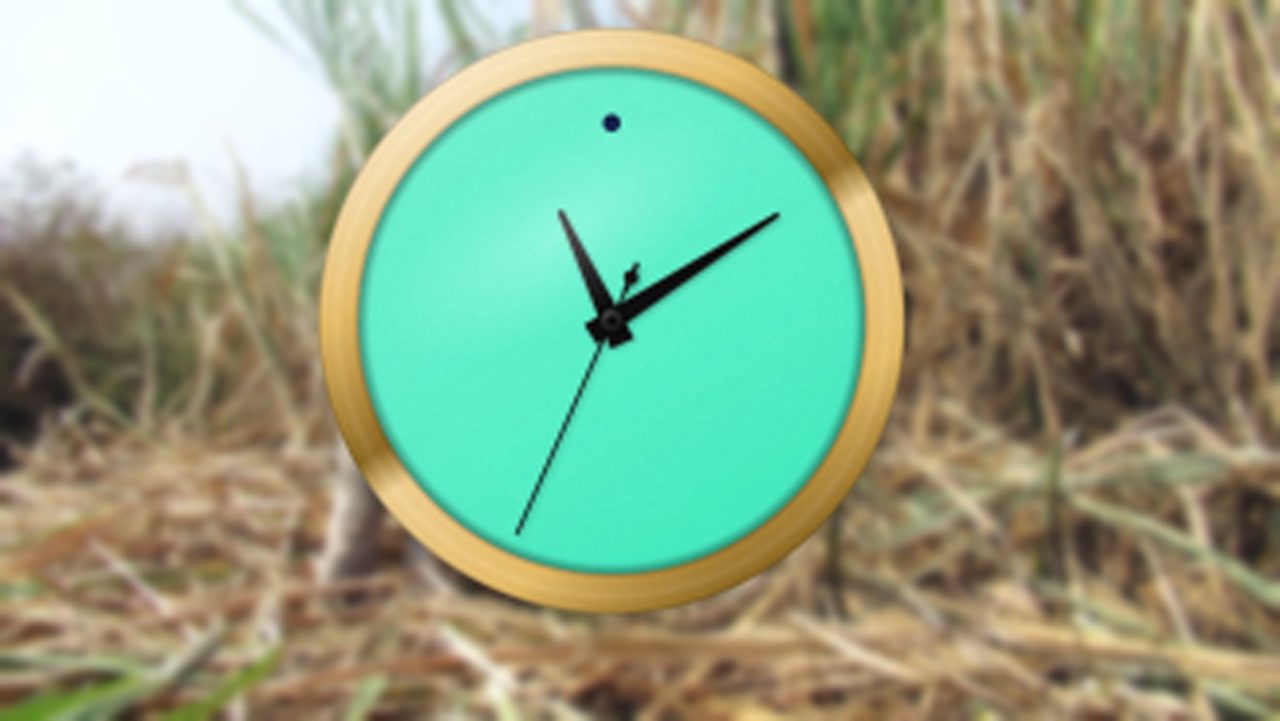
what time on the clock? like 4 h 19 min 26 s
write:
11 h 09 min 34 s
